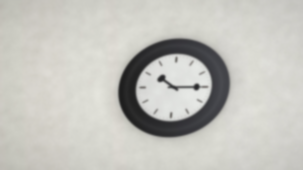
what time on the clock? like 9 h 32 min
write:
10 h 15 min
